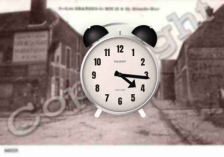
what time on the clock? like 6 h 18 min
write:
4 h 16 min
